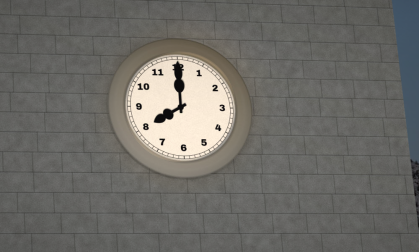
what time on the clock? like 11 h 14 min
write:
8 h 00 min
